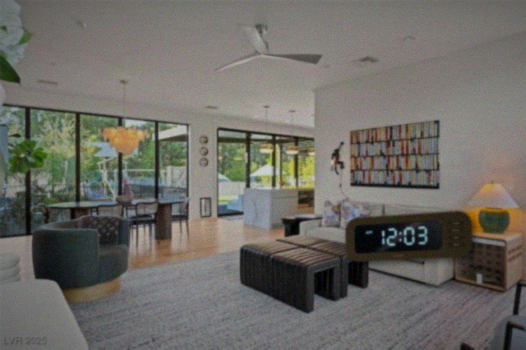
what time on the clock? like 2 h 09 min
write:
12 h 03 min
